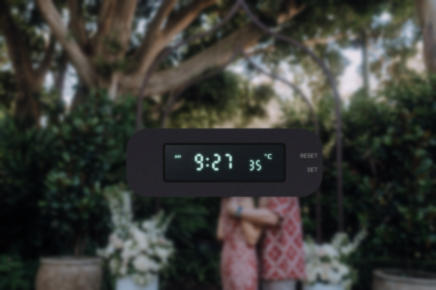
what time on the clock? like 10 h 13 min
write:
9 h 27 min
